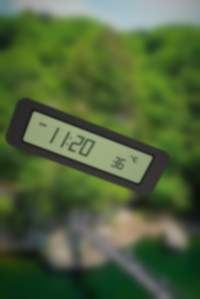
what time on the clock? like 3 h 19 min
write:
11 h 20 min
